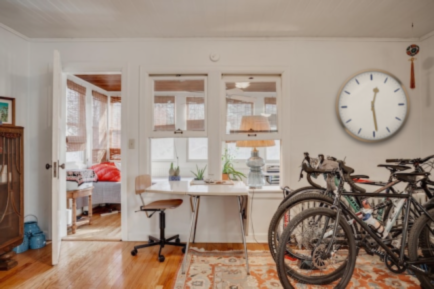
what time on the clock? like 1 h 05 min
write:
12 h 29 min
